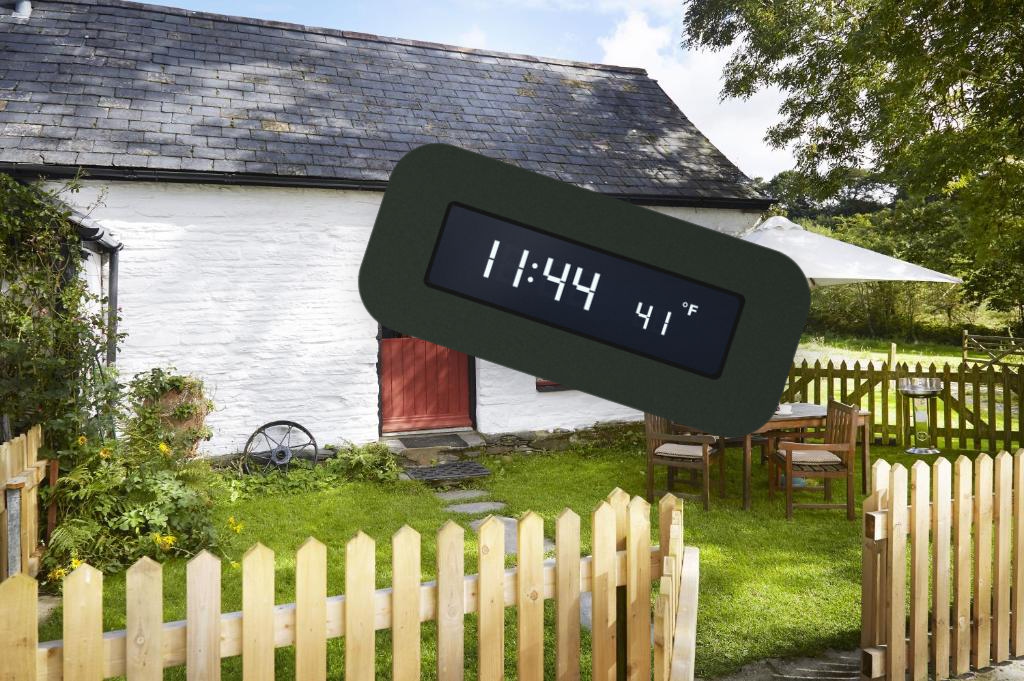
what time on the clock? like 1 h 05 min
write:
11 h 44 min
